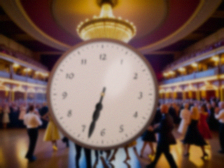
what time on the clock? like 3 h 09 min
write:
6 h 33 min
